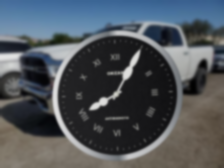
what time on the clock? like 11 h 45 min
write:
8 h 05 min
